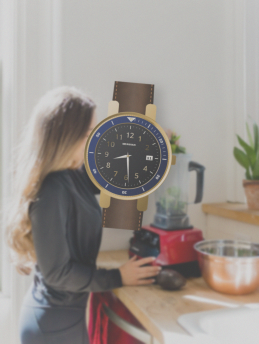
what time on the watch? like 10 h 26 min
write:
8 h 29 min
